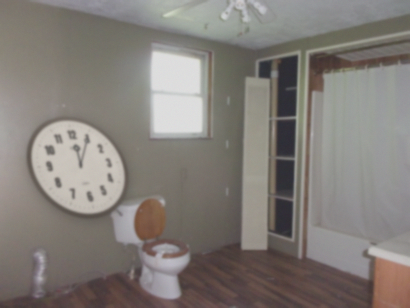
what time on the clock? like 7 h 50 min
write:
12 h 05 min
